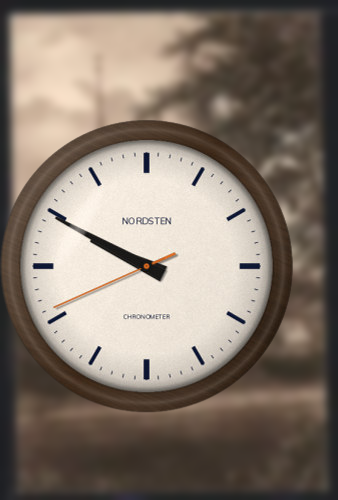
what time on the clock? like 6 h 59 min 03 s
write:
9 h 49 min 41 s
